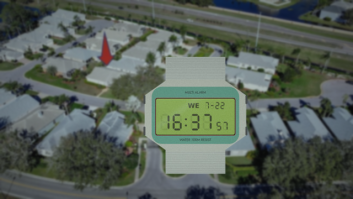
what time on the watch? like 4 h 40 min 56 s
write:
16 h 37 min 57 s
